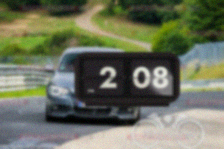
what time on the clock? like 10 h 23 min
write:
2 h 08 min
